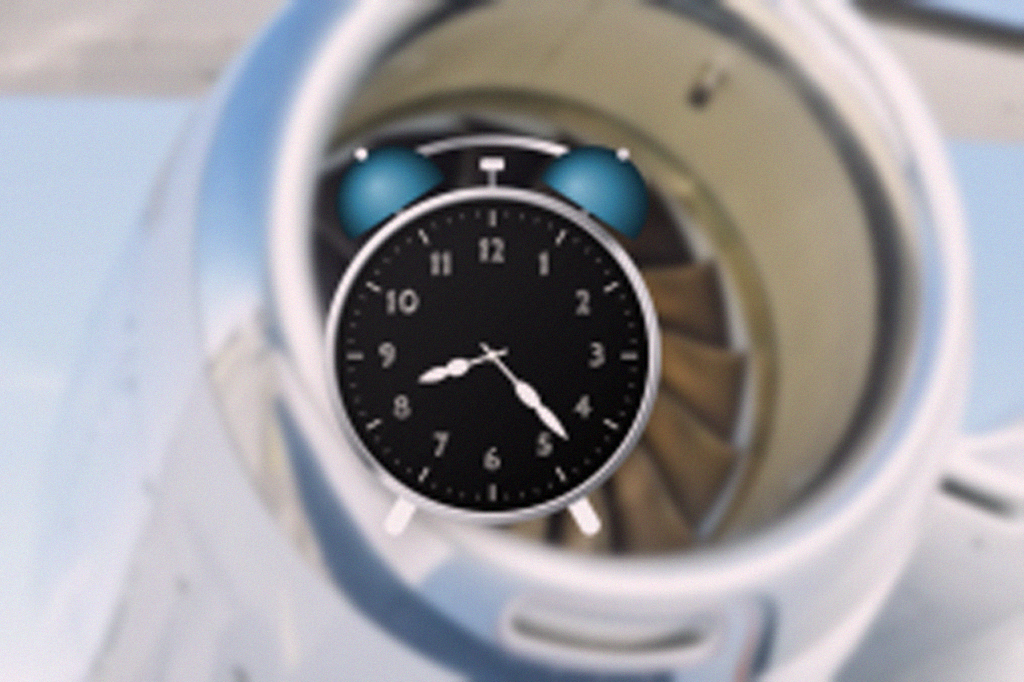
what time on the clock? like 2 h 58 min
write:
8 h 23 min
